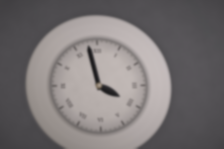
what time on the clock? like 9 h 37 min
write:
3 h 58 min
